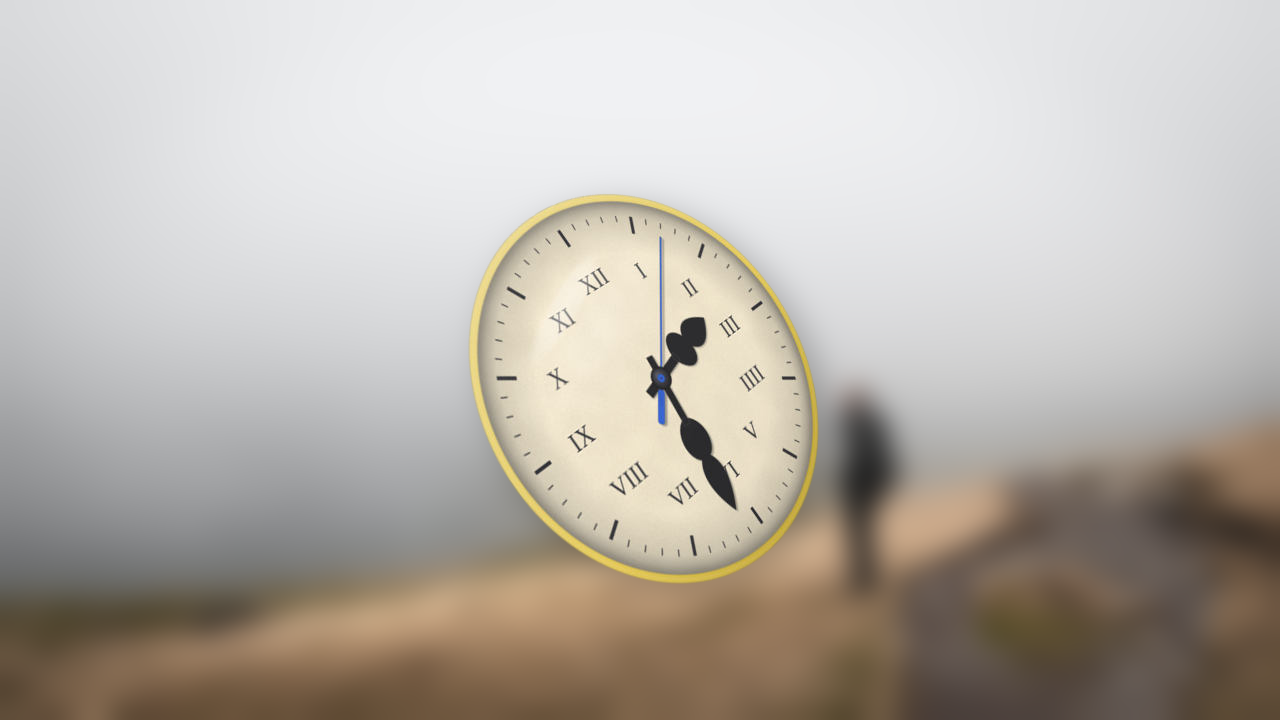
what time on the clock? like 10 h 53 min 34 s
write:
2 h 31 min 07 s
